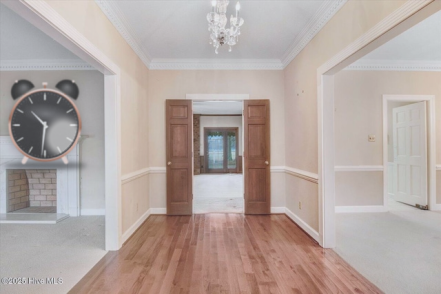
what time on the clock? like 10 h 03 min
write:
10 h 31 min
